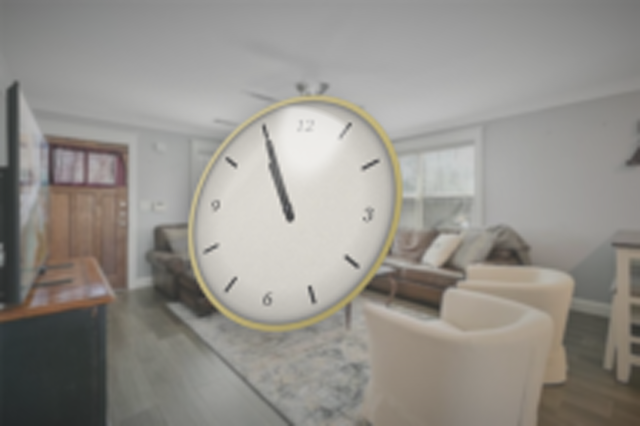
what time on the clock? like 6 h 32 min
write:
10 h 55 min
